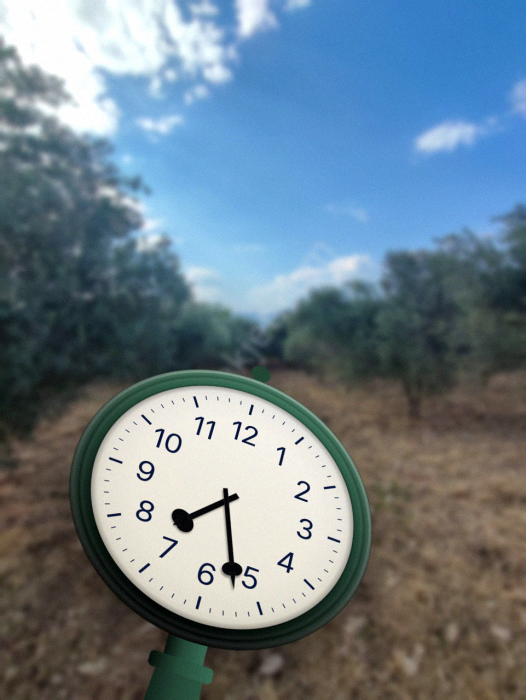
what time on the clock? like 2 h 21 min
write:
7 h 27 min
